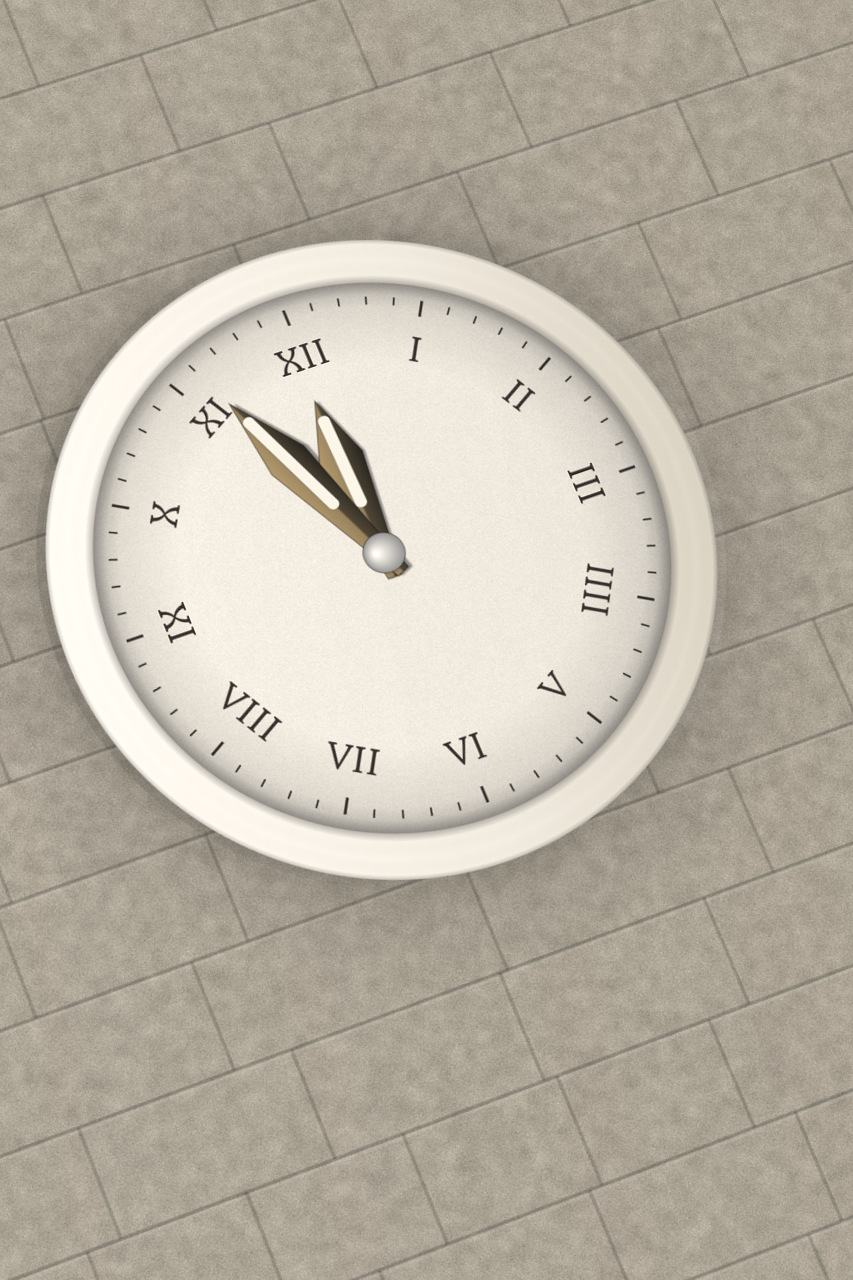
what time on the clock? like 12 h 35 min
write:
11 h 56 min
